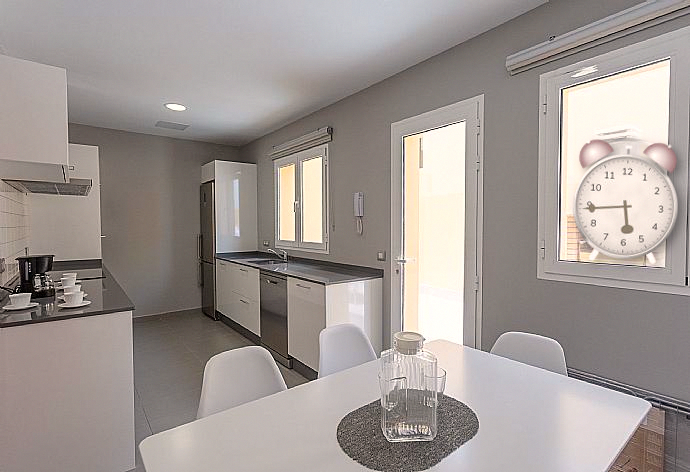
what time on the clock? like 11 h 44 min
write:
5 h 44 min
